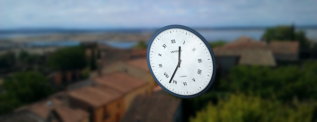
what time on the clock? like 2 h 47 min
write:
12 h 37 min
